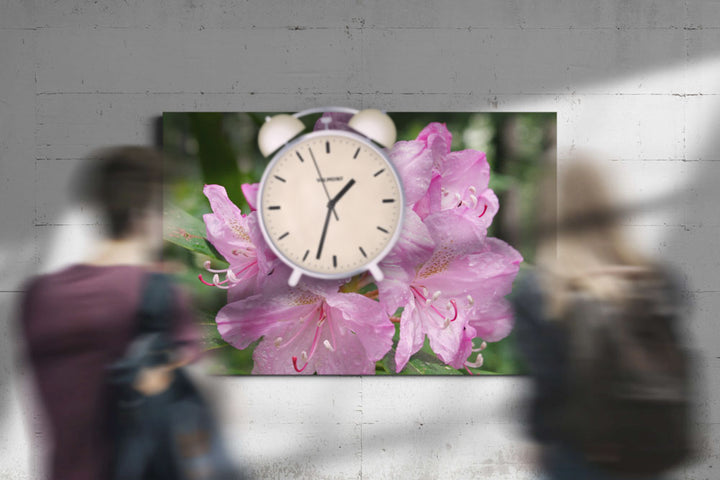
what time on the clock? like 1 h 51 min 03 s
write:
1 h 32 min 57 s
